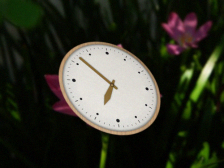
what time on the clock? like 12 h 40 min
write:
6 h 52 min
